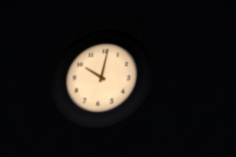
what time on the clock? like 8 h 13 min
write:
10 h 01 min
